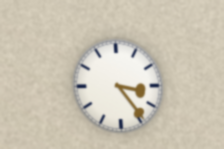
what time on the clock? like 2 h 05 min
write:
3 h 24 min
